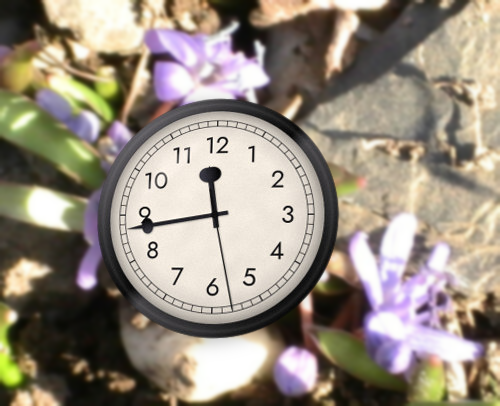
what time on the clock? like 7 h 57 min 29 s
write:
11 h 43 min 28 s
